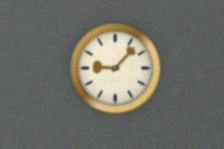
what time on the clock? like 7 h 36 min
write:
9 h 07 min
